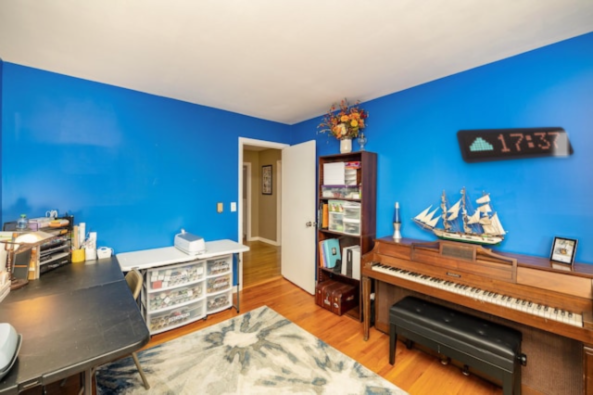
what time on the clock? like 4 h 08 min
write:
17 h 37 min
